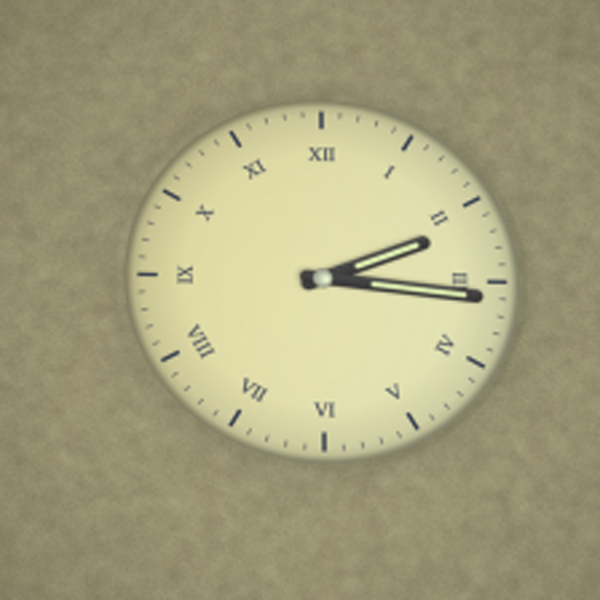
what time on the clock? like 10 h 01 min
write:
2 h 16 min
